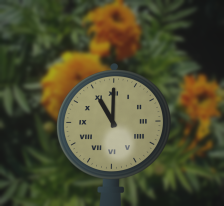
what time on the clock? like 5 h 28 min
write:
11 h 00 min
